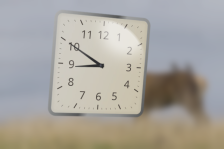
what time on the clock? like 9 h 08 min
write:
8 h 50 min
